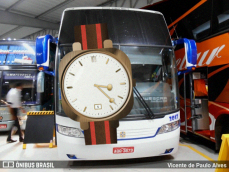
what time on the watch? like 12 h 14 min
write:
3 h 23 min
